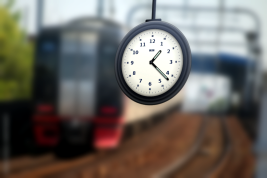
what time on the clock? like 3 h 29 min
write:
1 h 22 min
